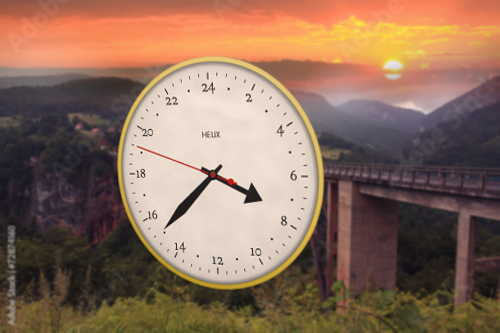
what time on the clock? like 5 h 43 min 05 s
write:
7 h 37 min 48 s
